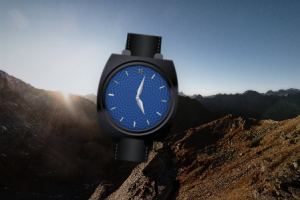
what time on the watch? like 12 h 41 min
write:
5 h 02 min
